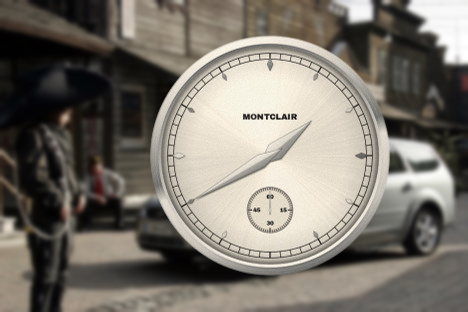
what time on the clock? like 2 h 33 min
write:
1 h 40 min
